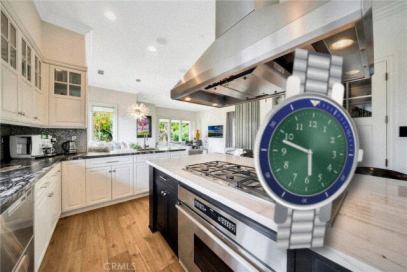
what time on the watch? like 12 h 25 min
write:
5 h 48 min
